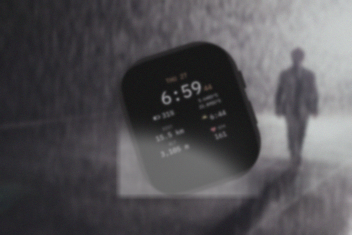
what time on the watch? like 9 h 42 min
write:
6 h 59 min
